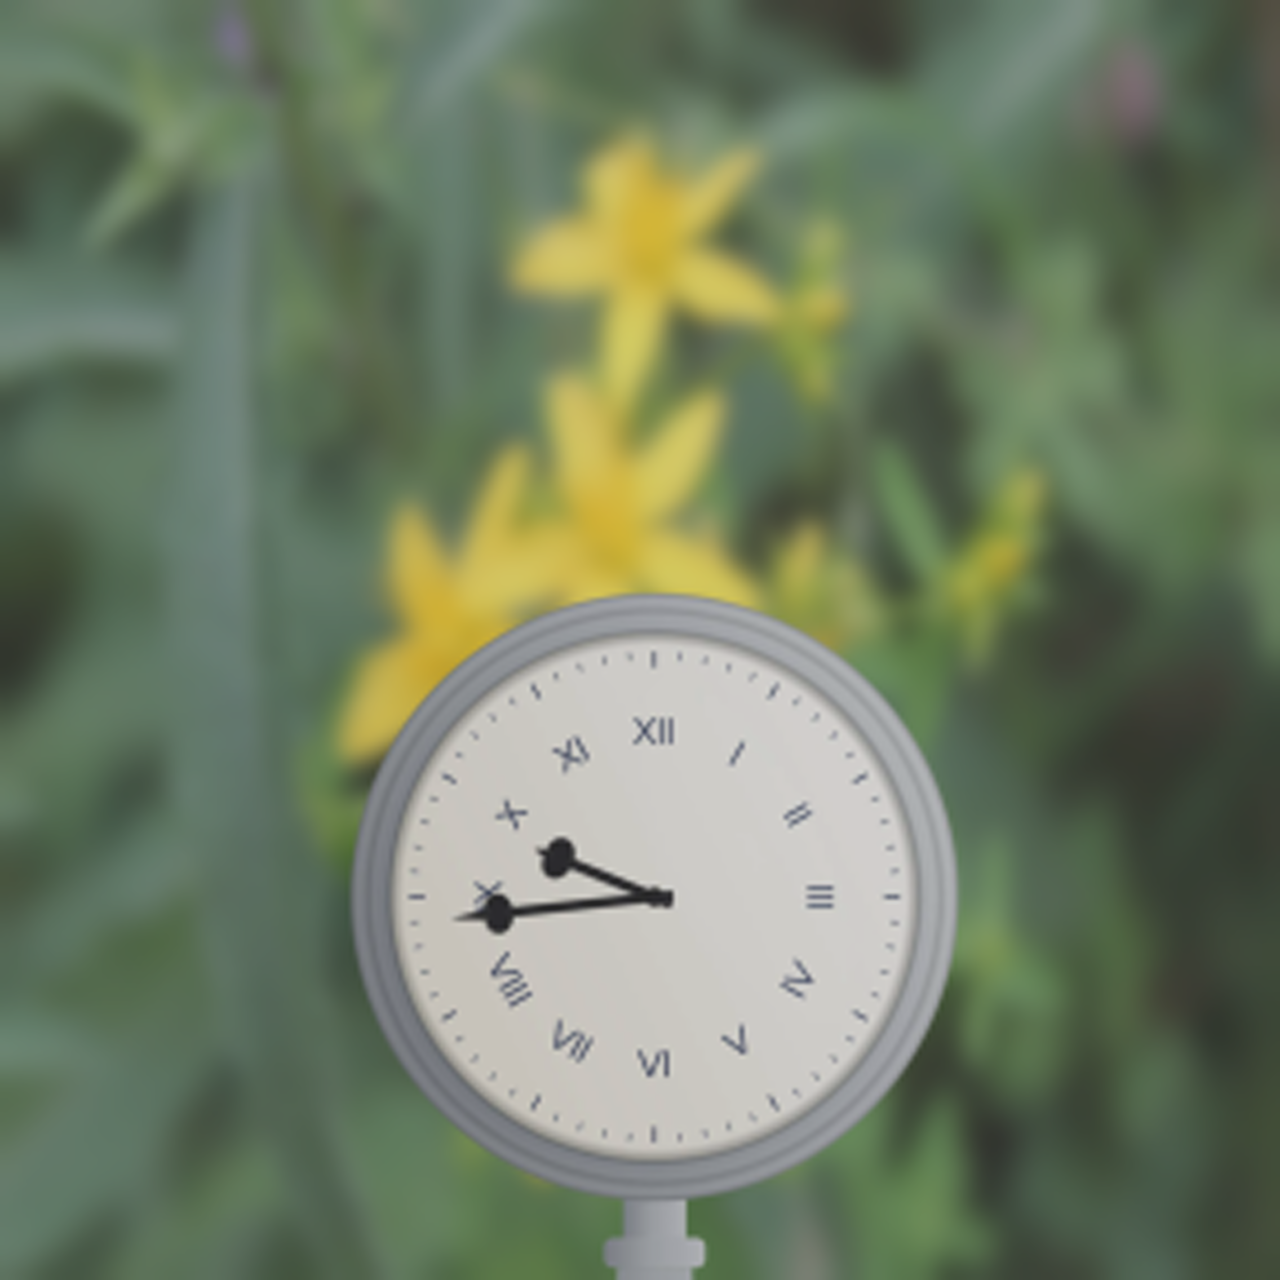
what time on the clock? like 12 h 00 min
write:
9 h 44 min
